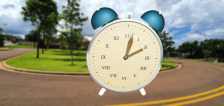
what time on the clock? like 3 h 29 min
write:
2 h 02 min
